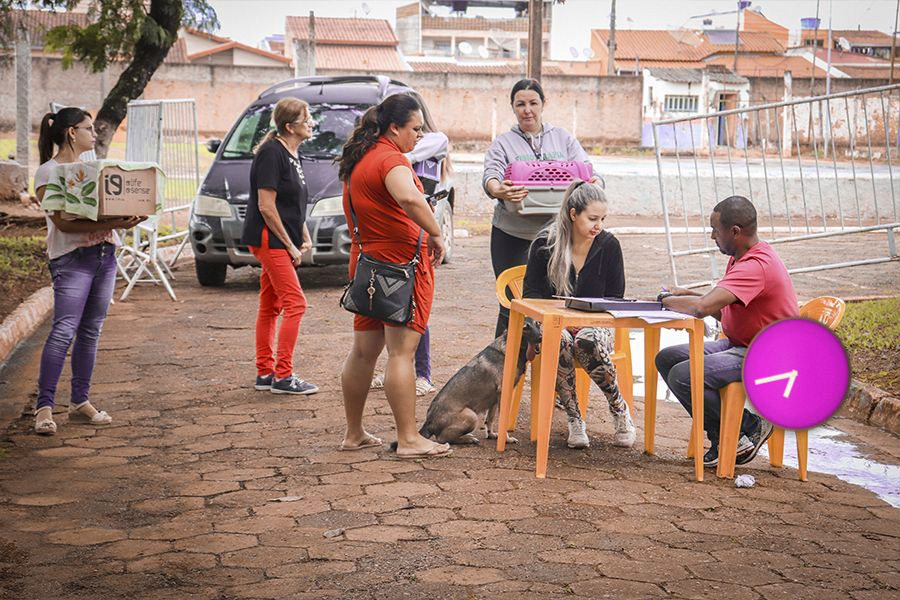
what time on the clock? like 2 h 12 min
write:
6 h 43 min
